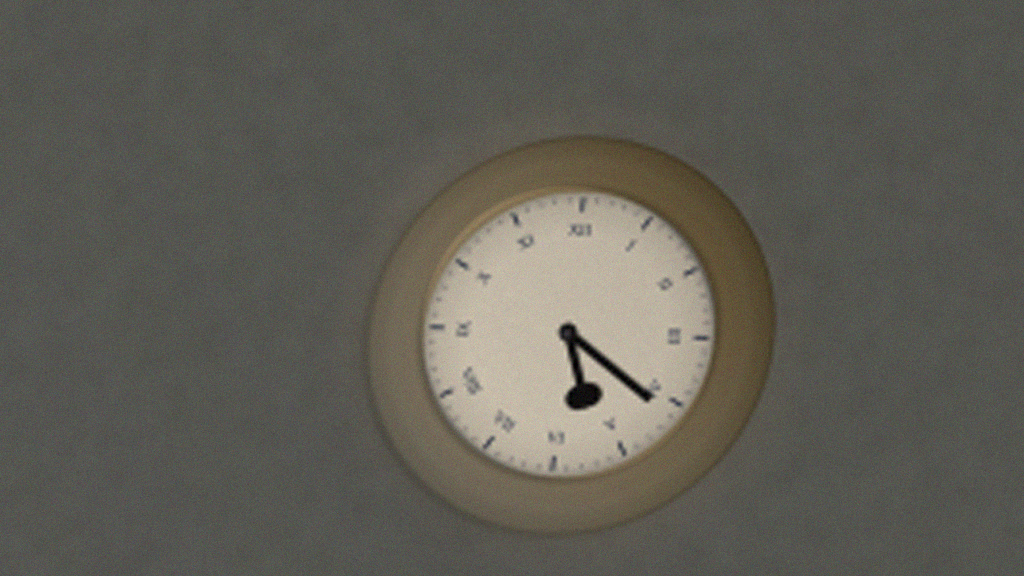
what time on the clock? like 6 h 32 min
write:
5 h 21 min
